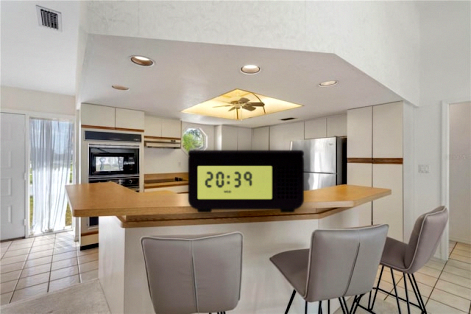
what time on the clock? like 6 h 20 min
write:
20 h 39 min
